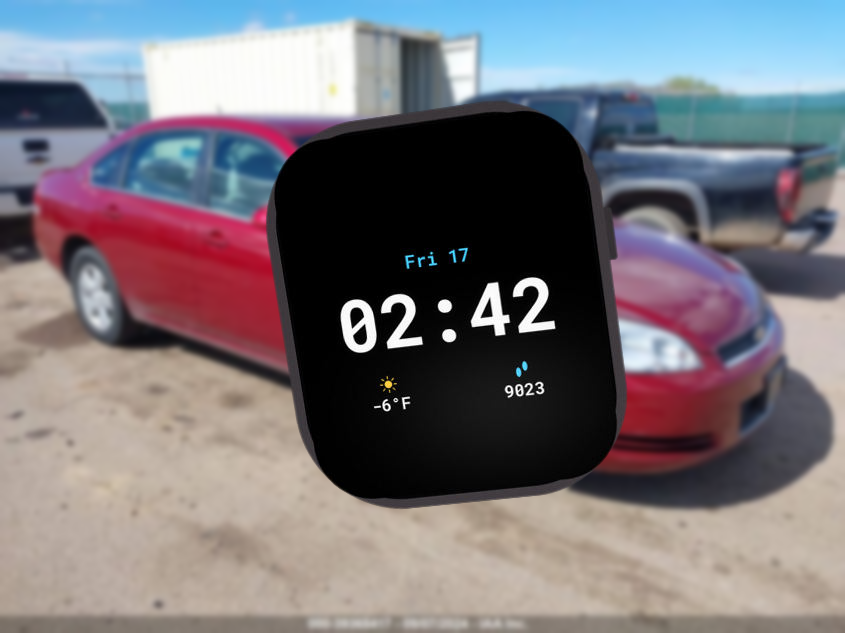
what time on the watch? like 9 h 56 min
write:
2 h 42 min
